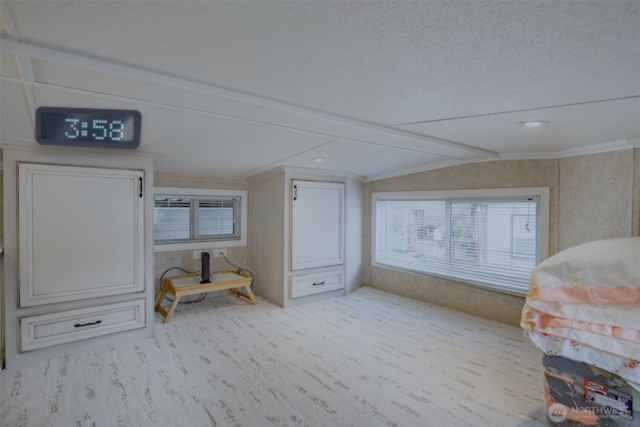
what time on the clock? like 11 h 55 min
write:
3 h 58 min
